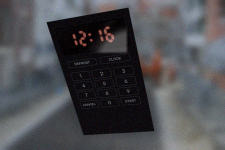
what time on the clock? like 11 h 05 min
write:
12 h 16 min
